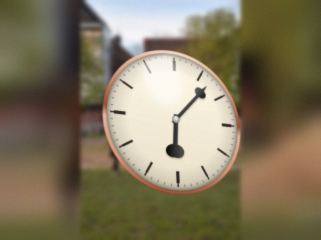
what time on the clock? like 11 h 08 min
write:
6 h 07 min
